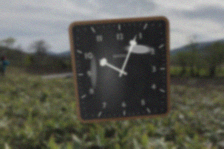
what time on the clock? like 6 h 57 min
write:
10 h 04 min
